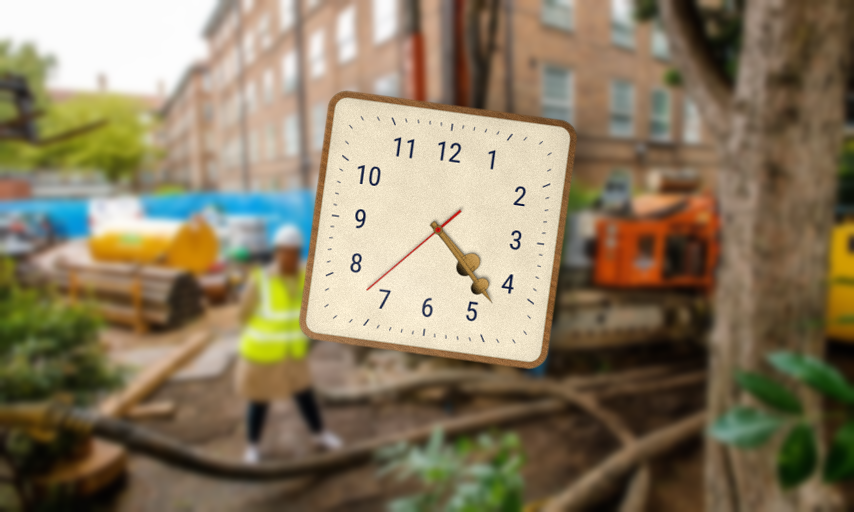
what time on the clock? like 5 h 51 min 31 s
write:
4 h 22 min 37 s
